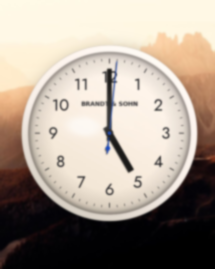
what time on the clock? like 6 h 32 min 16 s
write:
5 h 00 min 01 s
